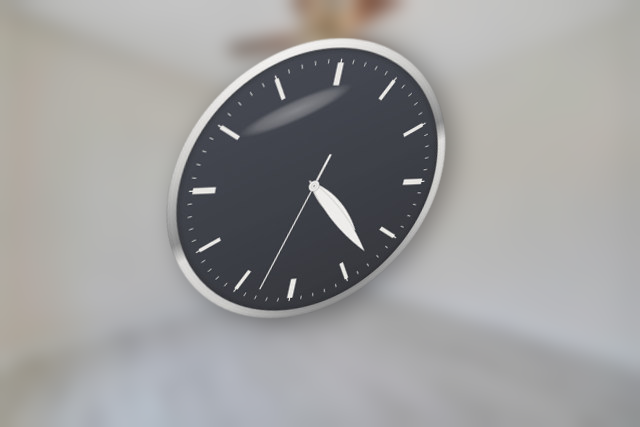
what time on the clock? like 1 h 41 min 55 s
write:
4 h 22 min 33 s
